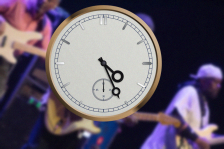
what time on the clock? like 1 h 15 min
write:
4 h 26 min
